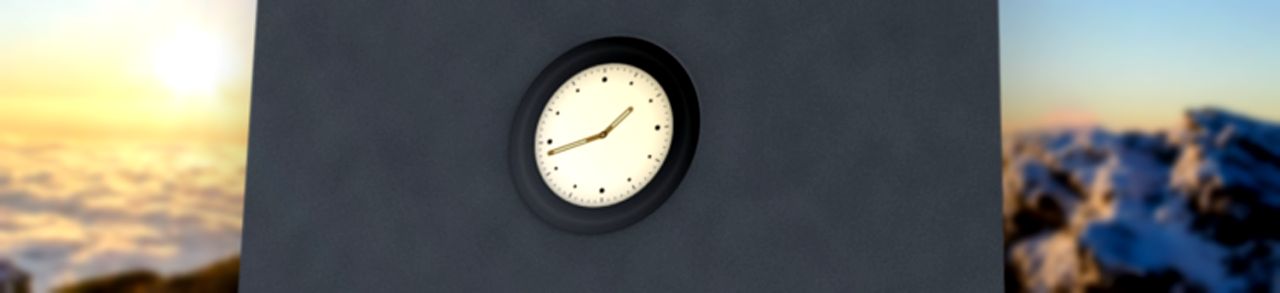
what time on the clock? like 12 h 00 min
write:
1 h 43 min
